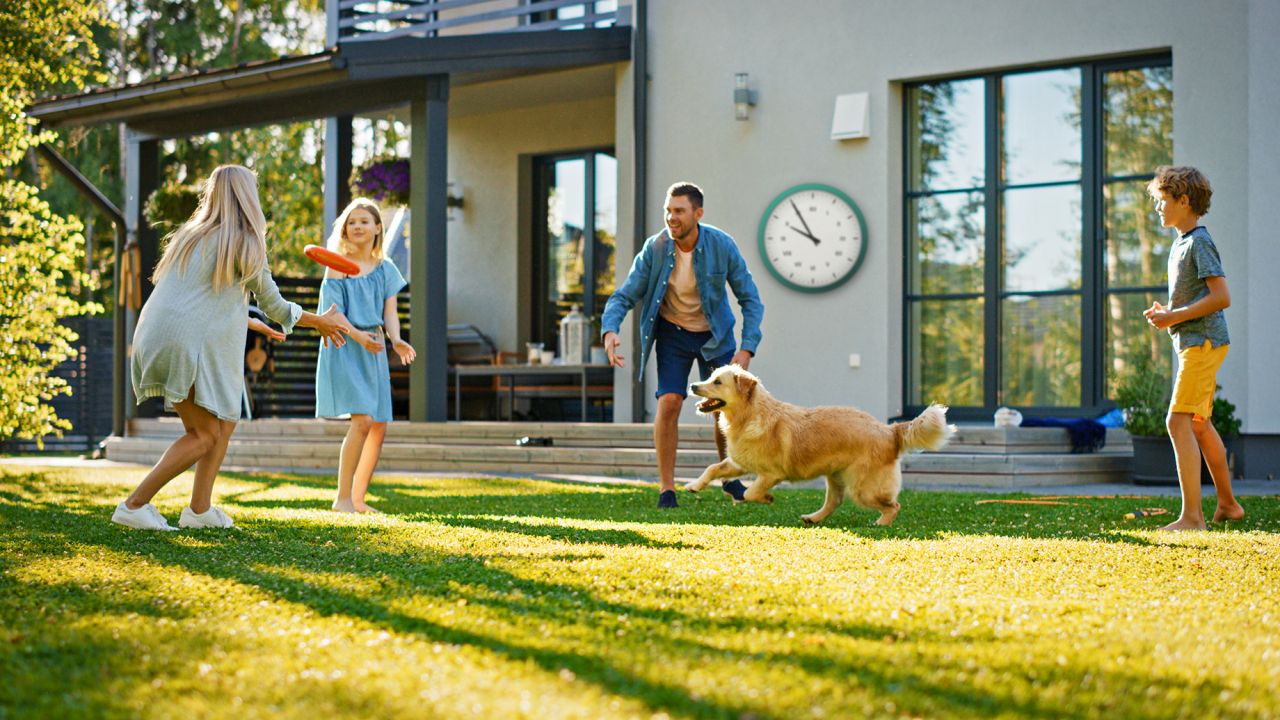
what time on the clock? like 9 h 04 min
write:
9 h 55 min
